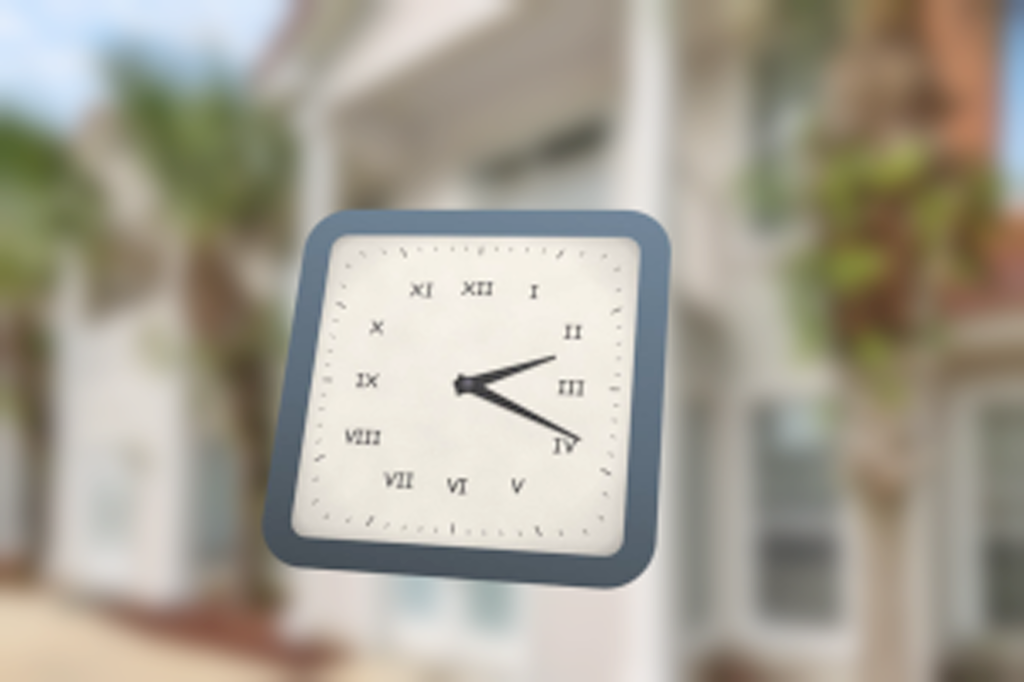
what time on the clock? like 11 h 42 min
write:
2 h 19 min
